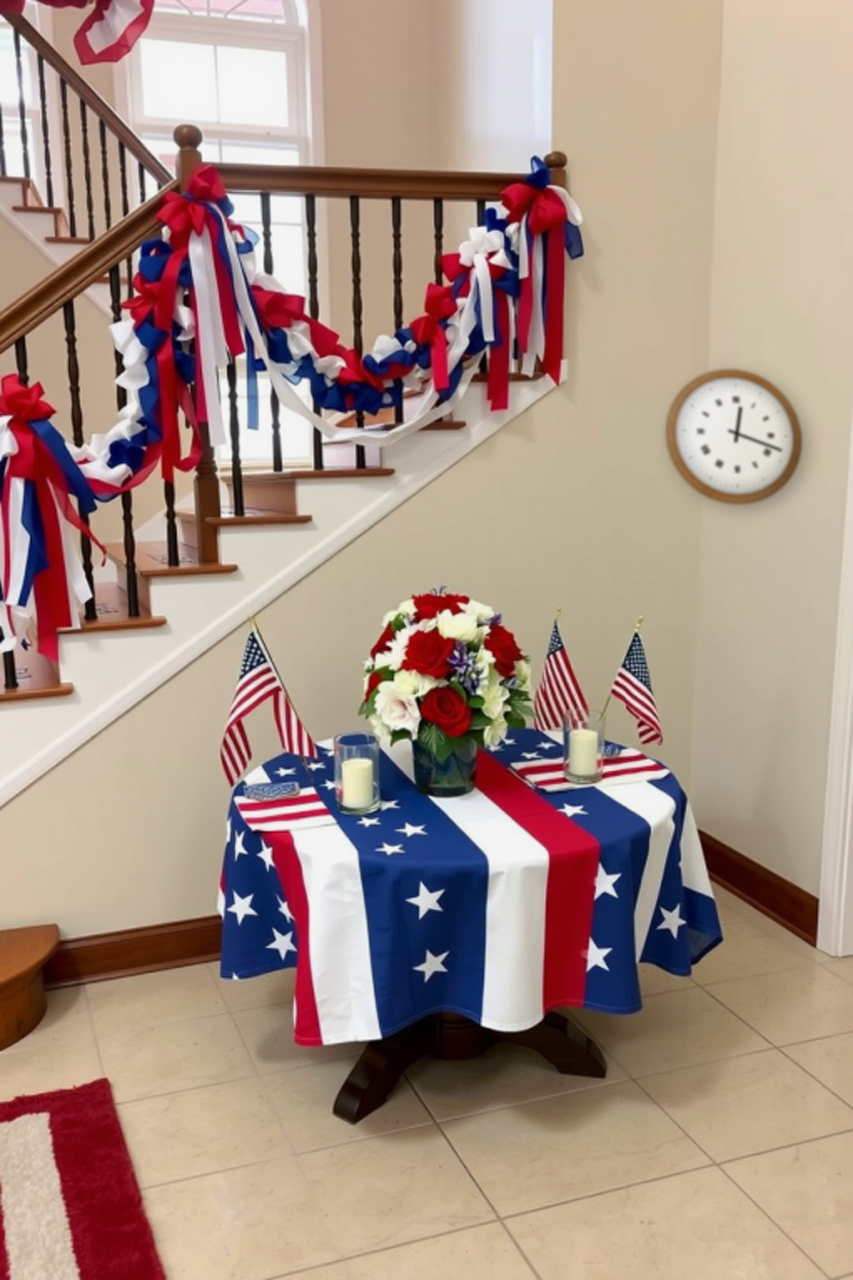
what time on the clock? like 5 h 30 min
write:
12 h 18 min
